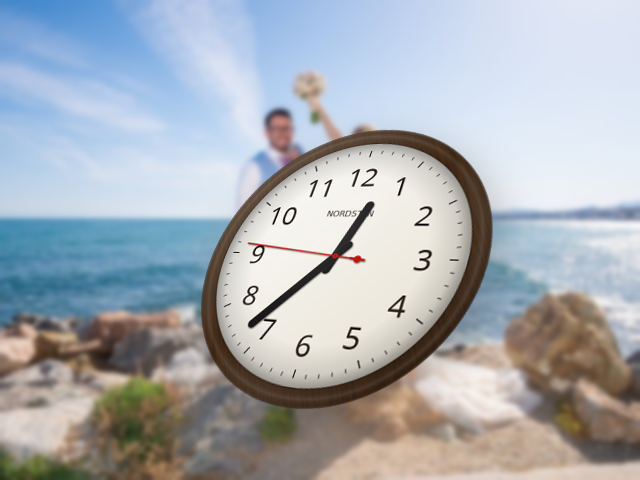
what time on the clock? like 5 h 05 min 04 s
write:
12 h 36 min 46 s
